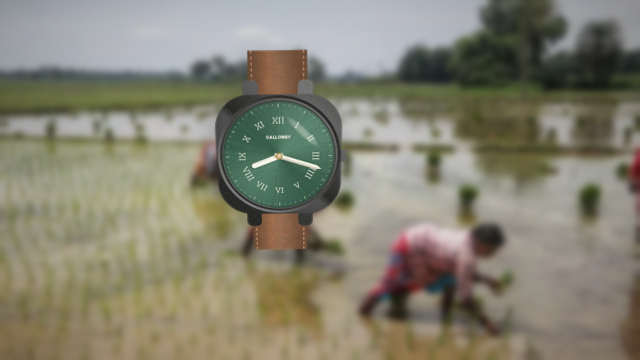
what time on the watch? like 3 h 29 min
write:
8 h 18 min
